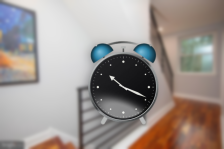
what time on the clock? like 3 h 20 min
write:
10 h 19 min
